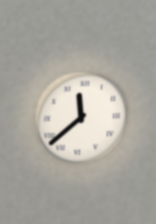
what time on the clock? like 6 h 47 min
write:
11 h 38 min
